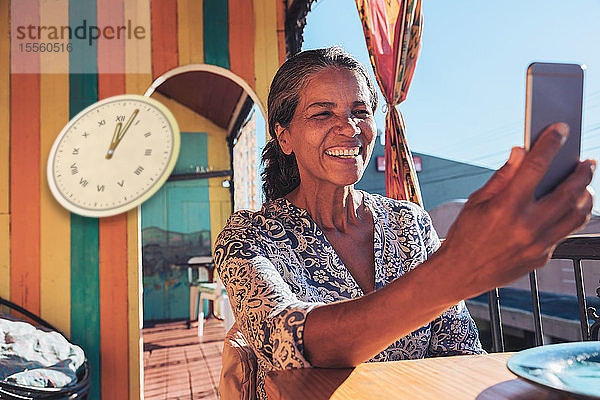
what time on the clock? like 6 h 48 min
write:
12 h 03 min
